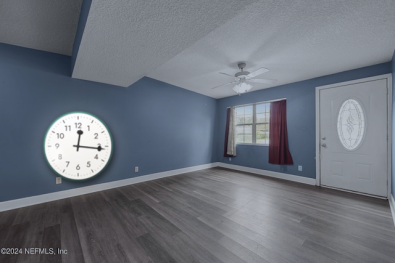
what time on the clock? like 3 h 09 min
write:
12 h 16 min
